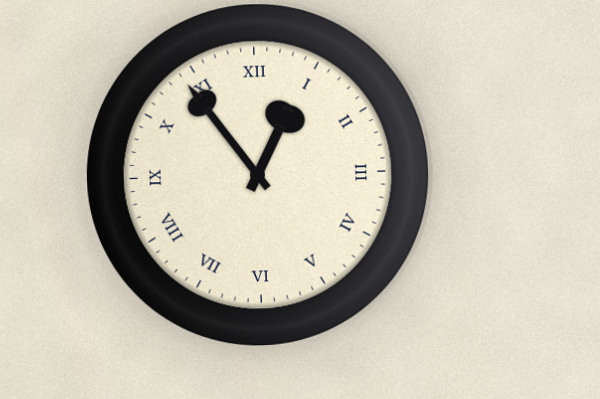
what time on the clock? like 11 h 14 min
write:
12 h 54 min
